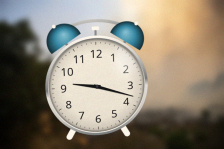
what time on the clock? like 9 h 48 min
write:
9 h 18 min
